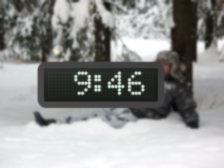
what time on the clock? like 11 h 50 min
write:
9 h 46 min
